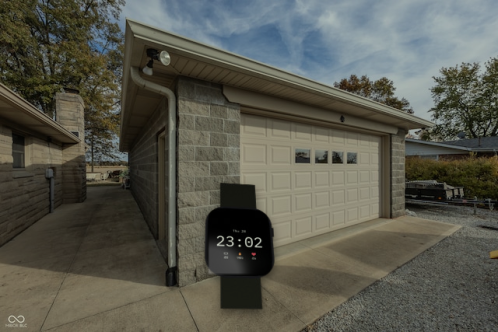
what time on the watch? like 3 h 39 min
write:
23 h 02 min
